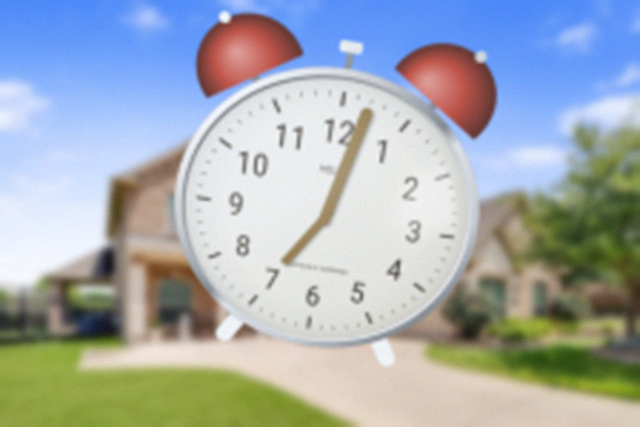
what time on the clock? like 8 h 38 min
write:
7 h 02 min
